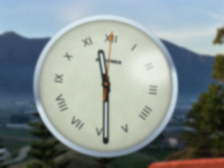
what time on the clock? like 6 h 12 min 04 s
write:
11 h 29 min 00 s
